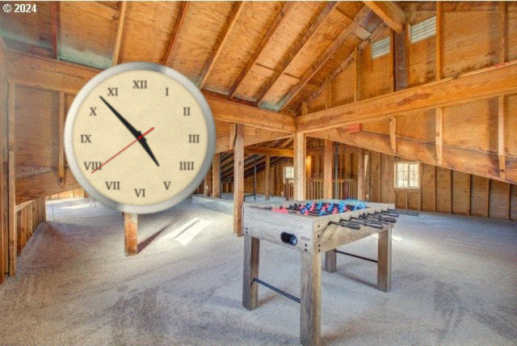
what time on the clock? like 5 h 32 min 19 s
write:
4 h 52 min 39 s
